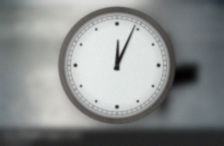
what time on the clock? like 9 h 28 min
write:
12 h 04 min
